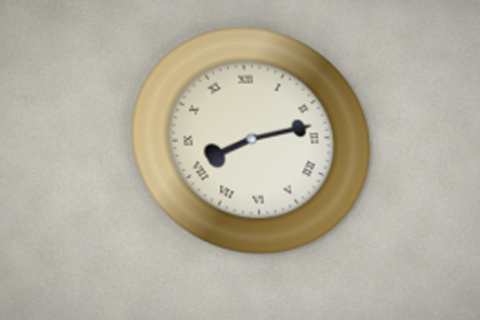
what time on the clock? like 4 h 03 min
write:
8 h 13 min
